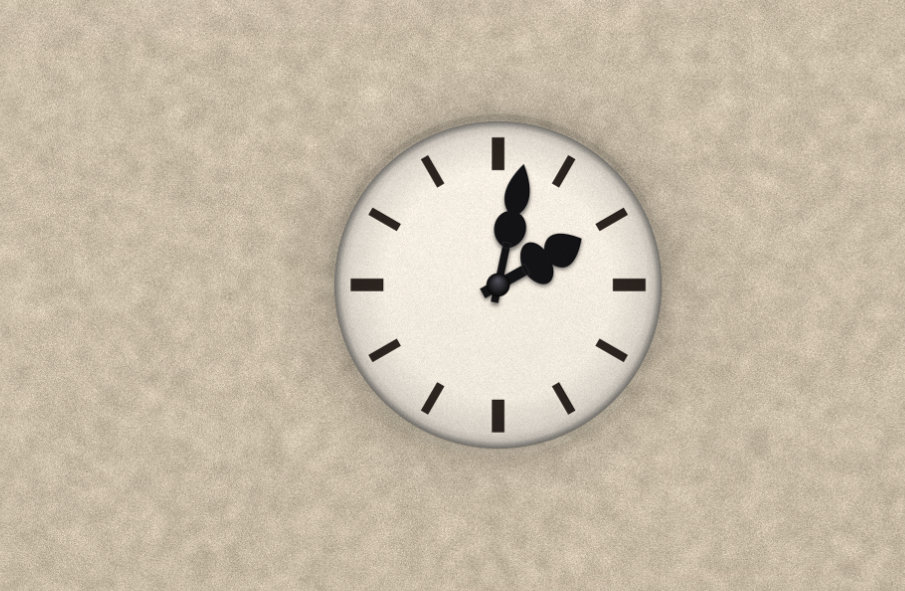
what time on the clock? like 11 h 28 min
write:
2 h 02 min
